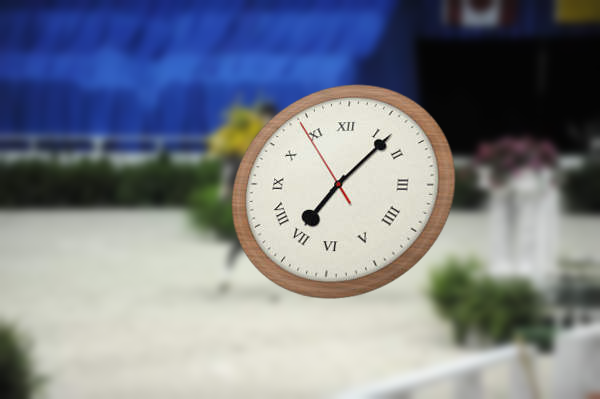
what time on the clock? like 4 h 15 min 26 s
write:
7 h 06 min 54 s
